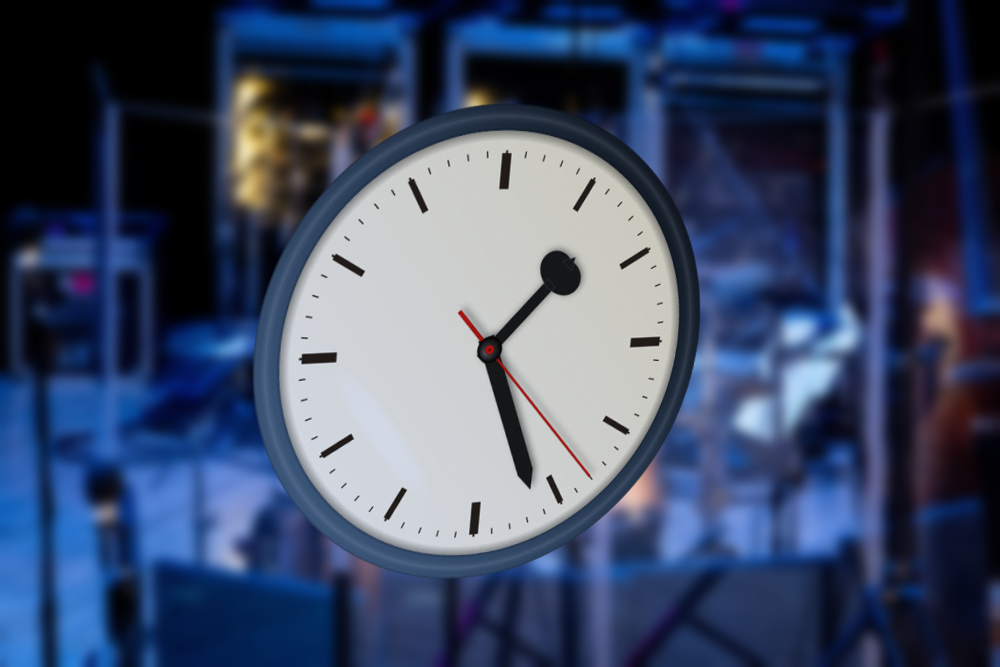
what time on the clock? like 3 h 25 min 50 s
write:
1 h 26 min 23 s
